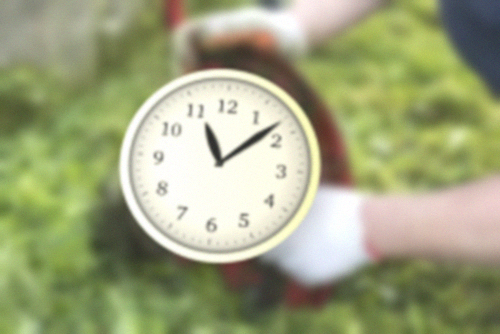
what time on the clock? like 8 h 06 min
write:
11 h 08 min
